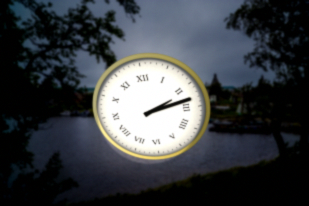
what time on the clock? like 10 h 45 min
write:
2 h 13 min
